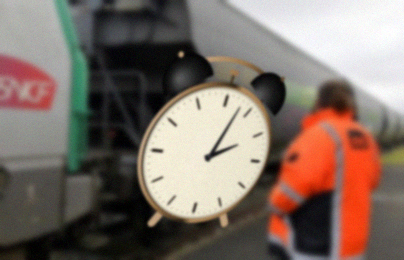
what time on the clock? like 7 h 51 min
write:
2 h 03 min
